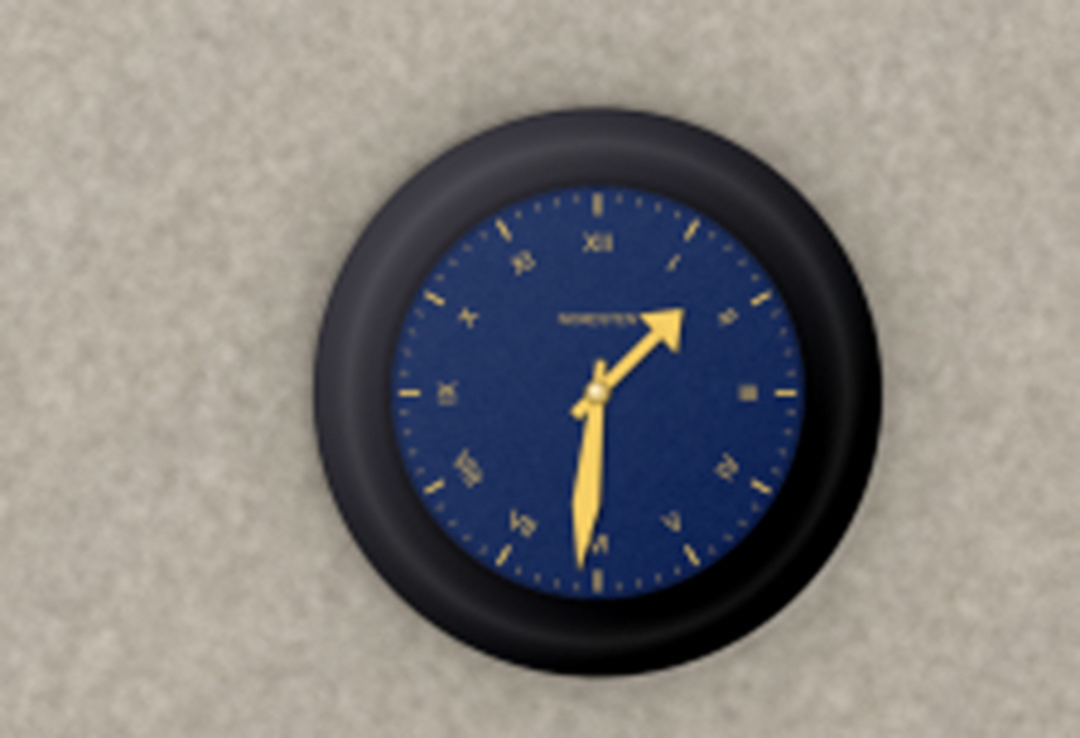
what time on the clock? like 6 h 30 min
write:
1 h 31 min
